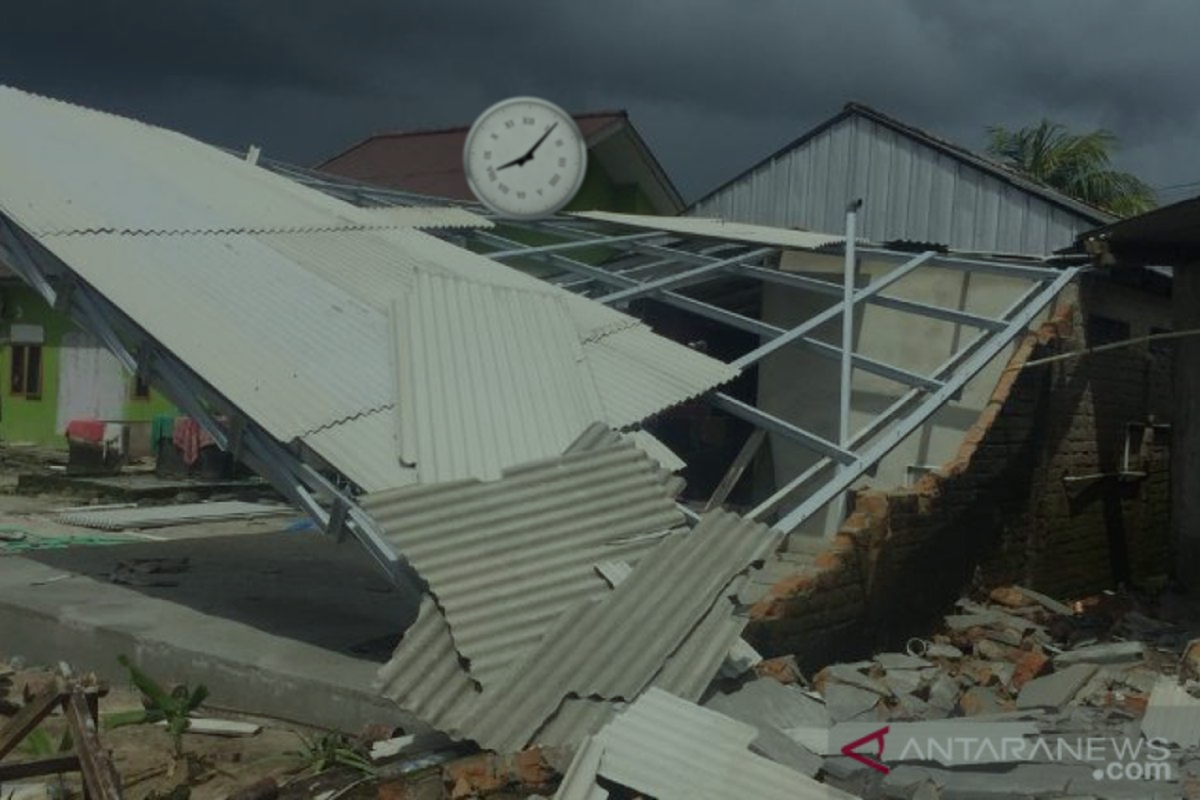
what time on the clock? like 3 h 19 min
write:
8 h 06 min
